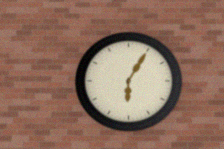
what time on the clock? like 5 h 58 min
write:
6 h 05 min
